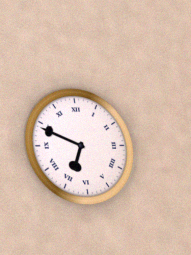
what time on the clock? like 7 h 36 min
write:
6 h 49 min
